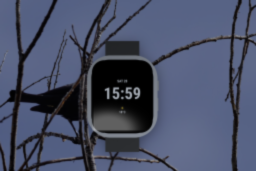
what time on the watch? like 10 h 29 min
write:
15 h 59 min
